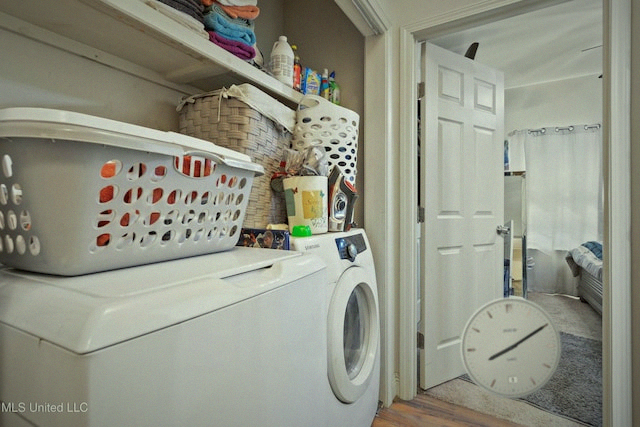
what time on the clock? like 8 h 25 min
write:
8 h 10 min
